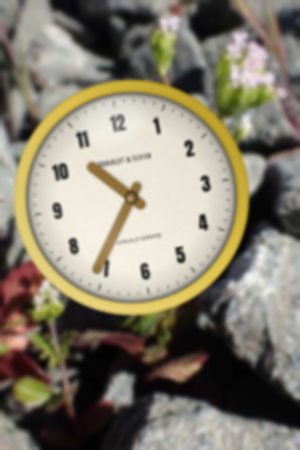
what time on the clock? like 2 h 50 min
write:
10 h 36 min
